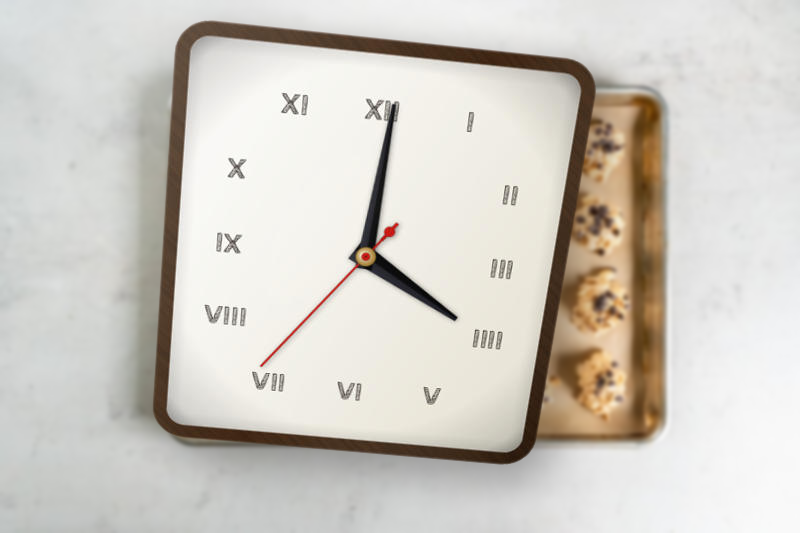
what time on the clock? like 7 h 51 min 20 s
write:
4 h 00 min 36 s
